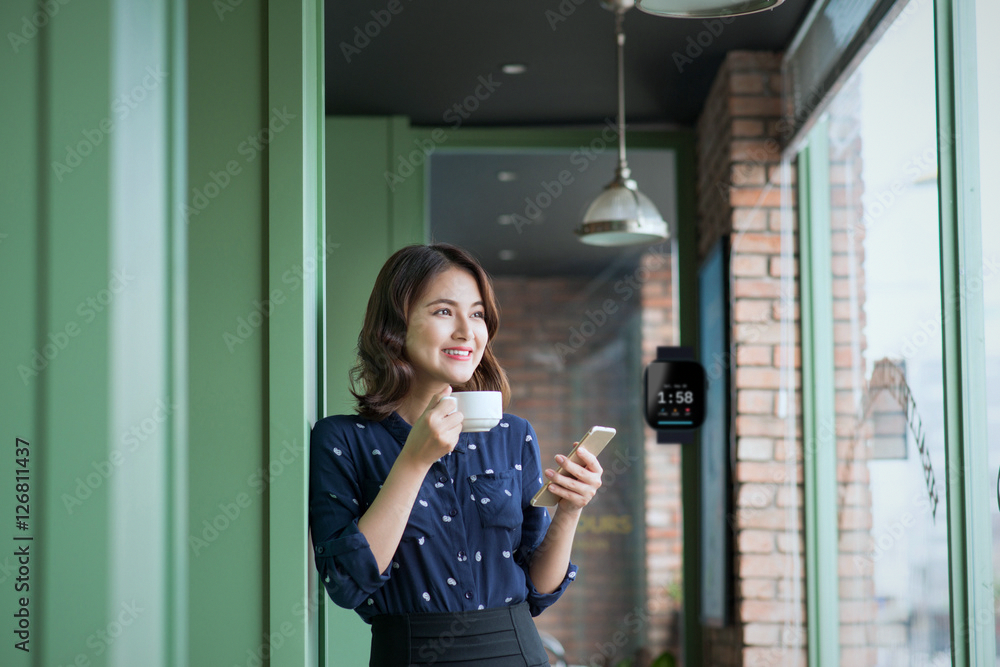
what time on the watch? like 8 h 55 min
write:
1 h 58 min
